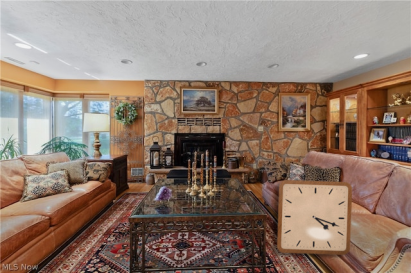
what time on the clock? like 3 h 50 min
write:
4 h 18 min
